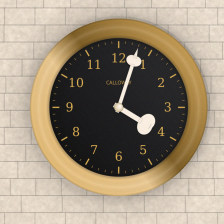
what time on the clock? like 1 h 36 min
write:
4 h 03 min
